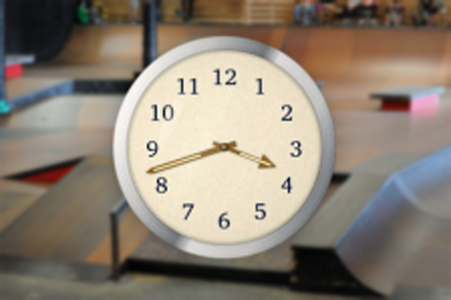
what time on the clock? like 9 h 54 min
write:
3 h 42 min
